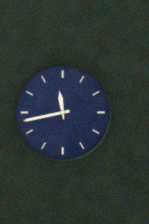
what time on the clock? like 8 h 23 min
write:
11 h 43 min
